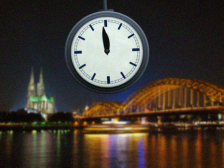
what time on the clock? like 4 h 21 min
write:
11 h 59 min
